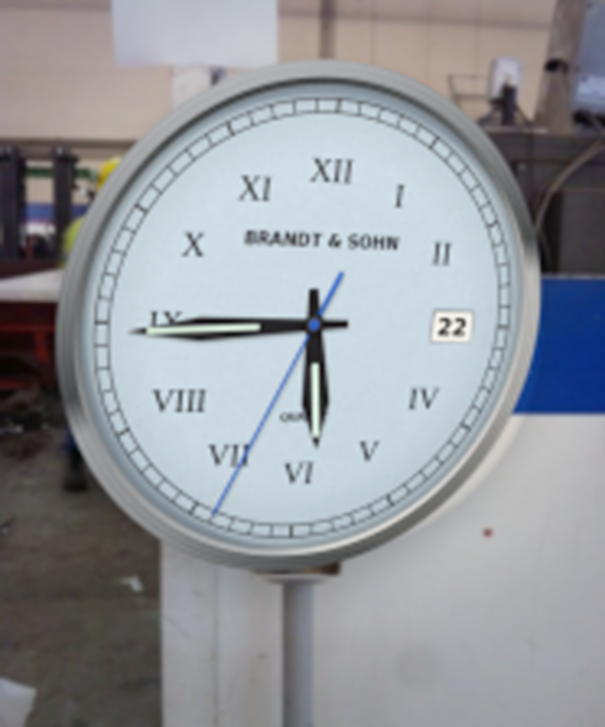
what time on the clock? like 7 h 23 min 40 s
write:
5 h 44 min 34 s
